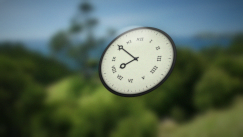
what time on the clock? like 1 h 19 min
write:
7 h 51 min
